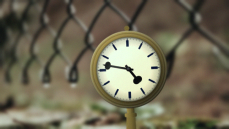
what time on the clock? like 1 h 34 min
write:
4 h 47 min
